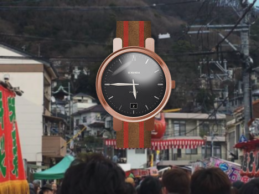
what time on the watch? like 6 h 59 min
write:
5 h 45 min
